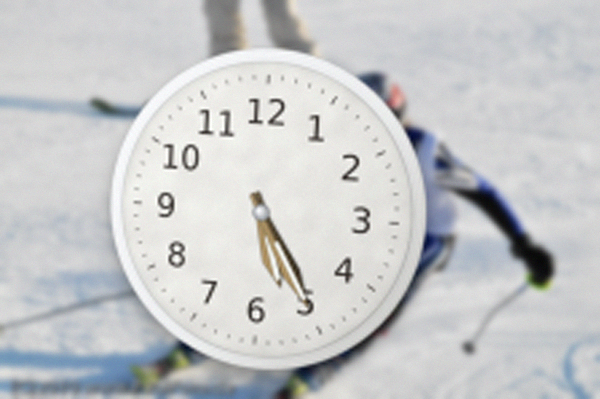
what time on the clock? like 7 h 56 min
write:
5 h 25 min
